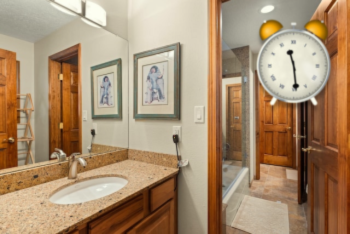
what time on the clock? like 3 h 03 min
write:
11 h 29 min
